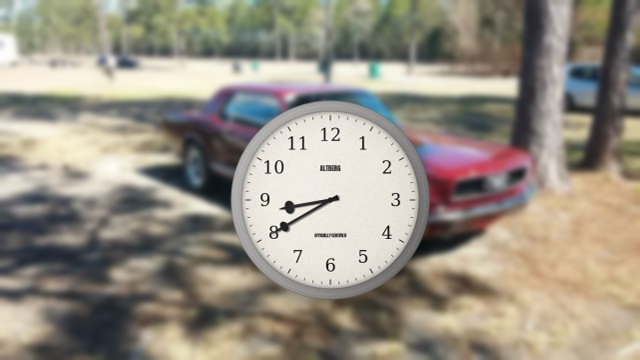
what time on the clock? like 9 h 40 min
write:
8 h 40 min
